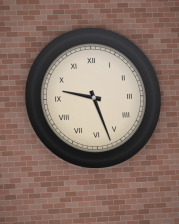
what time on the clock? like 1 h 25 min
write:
9 h 27 min
